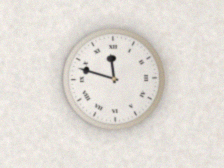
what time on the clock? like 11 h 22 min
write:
11 h 48 min
